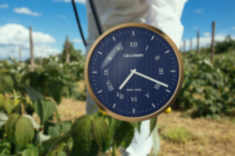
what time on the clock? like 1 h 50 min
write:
7 h 19 min
